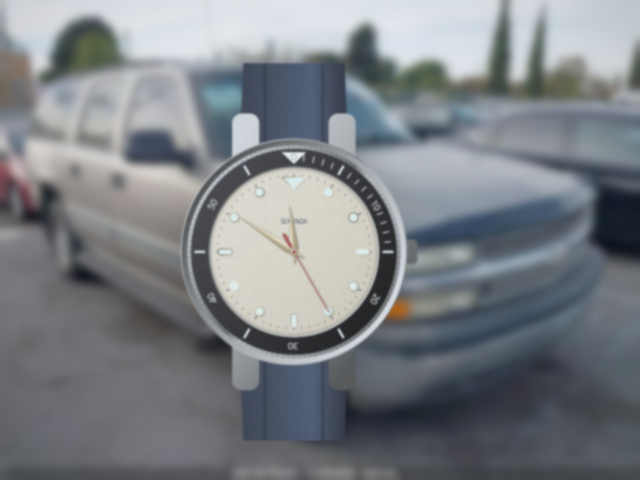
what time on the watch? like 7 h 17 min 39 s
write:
11 h 50 min 25 s
